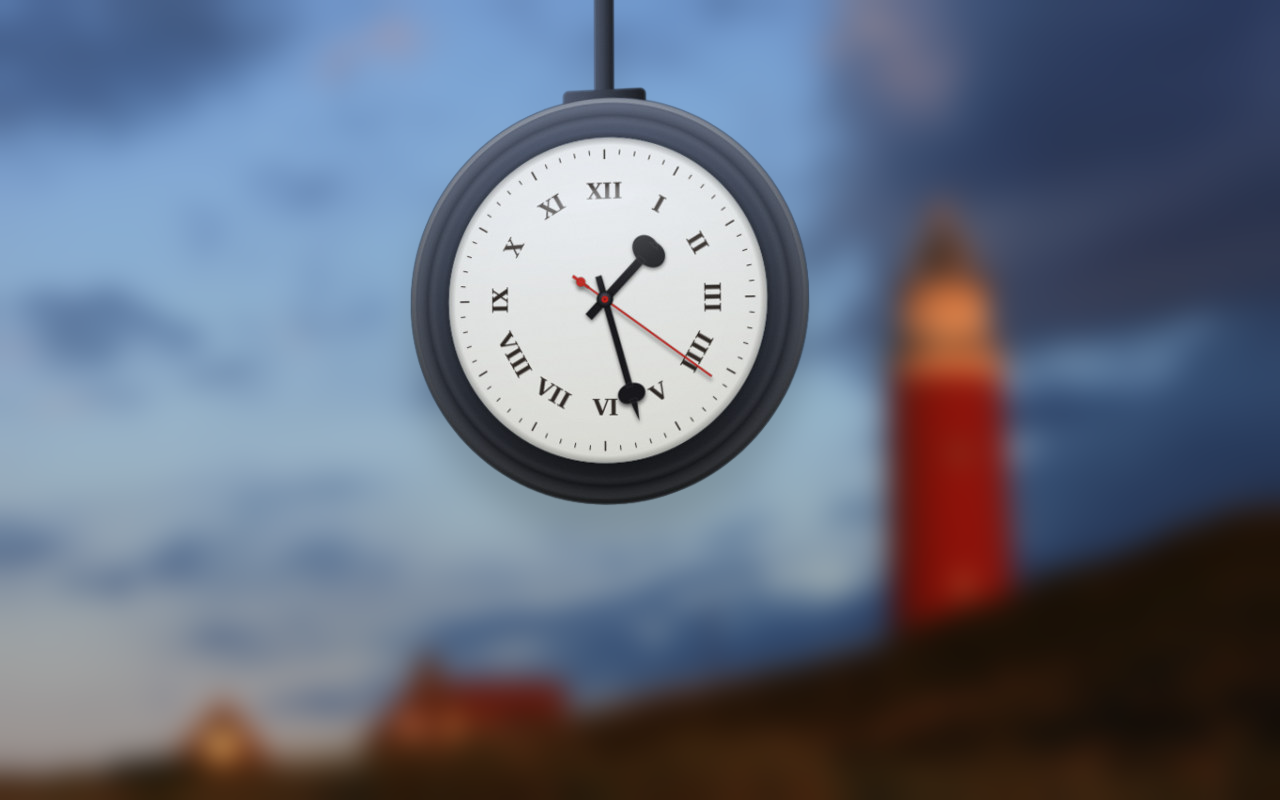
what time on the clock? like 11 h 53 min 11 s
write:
1 h 27 min 21 s
